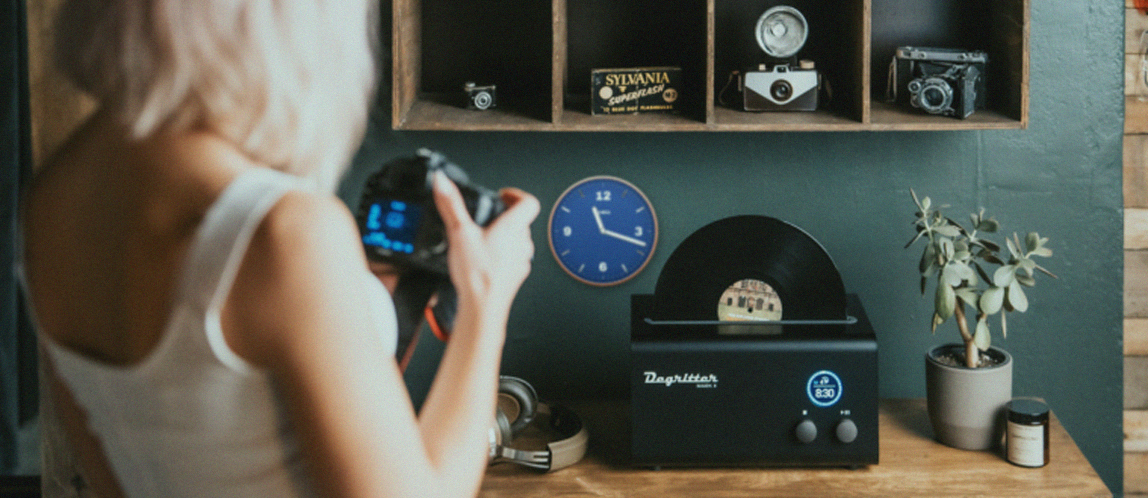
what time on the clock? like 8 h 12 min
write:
11 h 18 min
